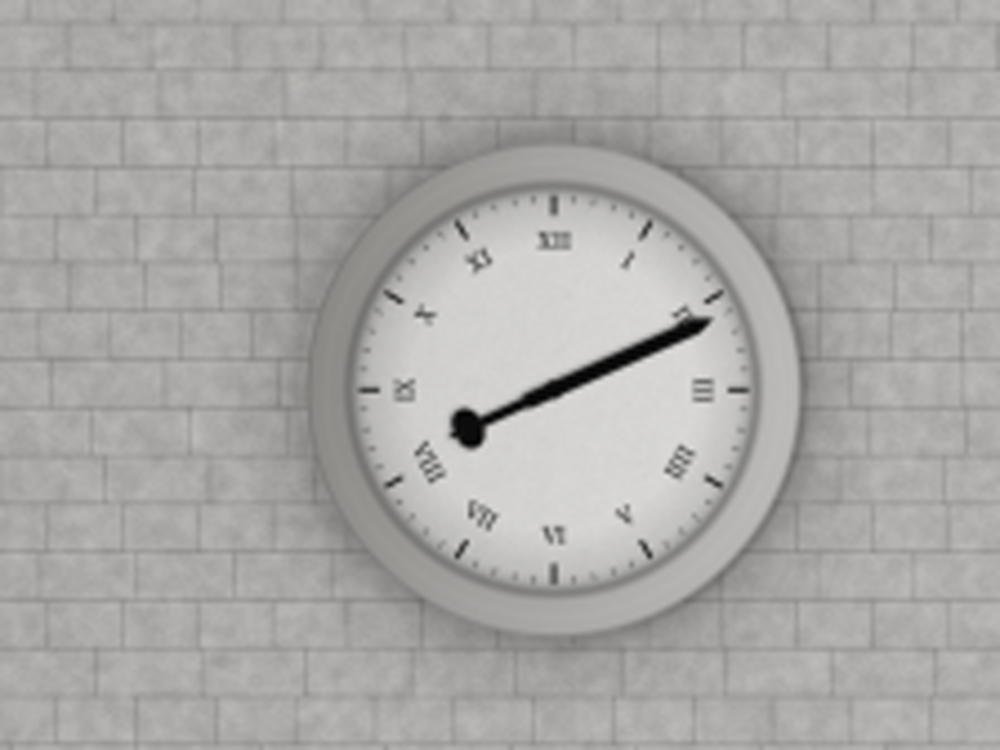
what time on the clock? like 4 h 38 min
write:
8 h 11 min
